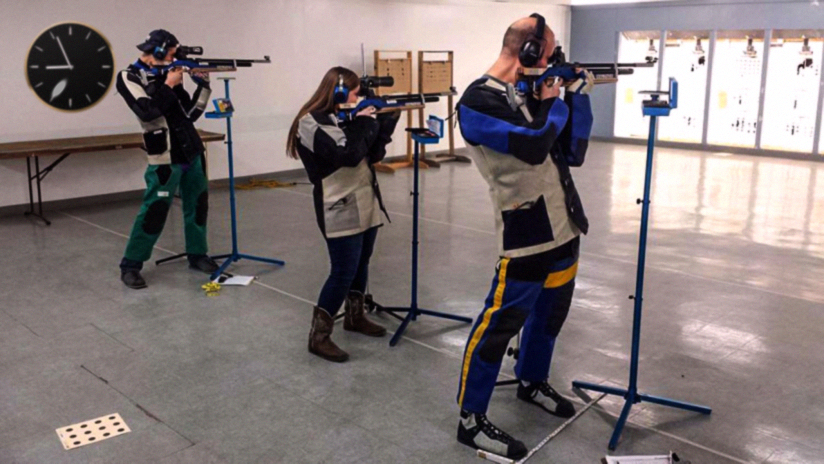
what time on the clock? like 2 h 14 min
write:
8 h 56 min
